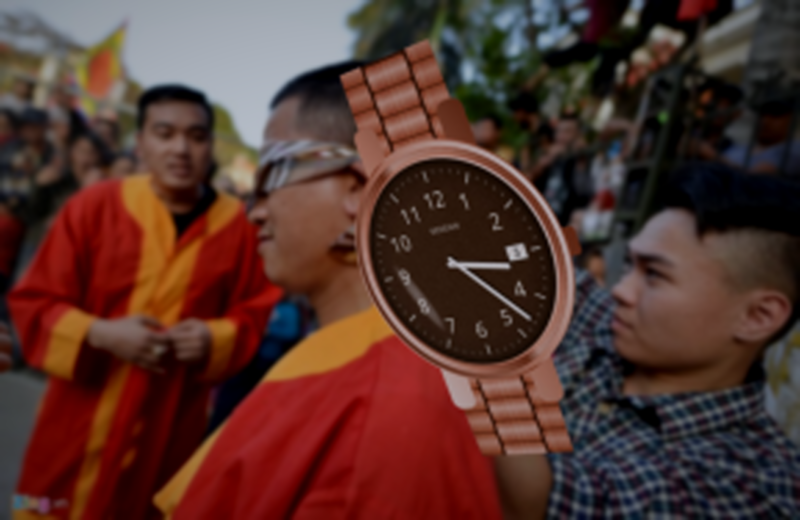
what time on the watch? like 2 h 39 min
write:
3 h 23 min
